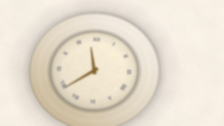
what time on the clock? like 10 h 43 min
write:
11 h 39 min
